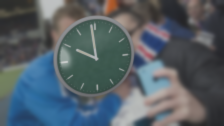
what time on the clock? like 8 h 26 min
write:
9 h 59 min
